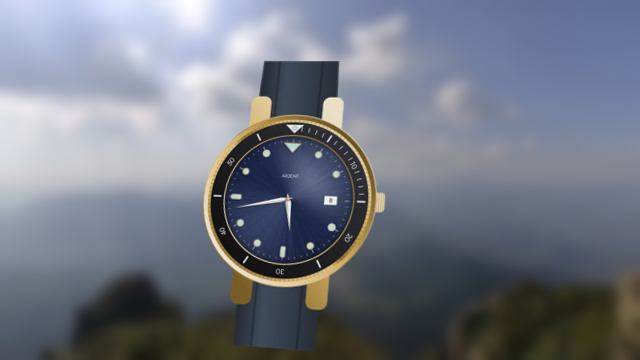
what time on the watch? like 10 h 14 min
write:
5 h 43 min
